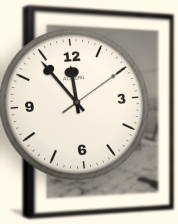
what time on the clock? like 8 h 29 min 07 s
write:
11 h 54 min 10 s
